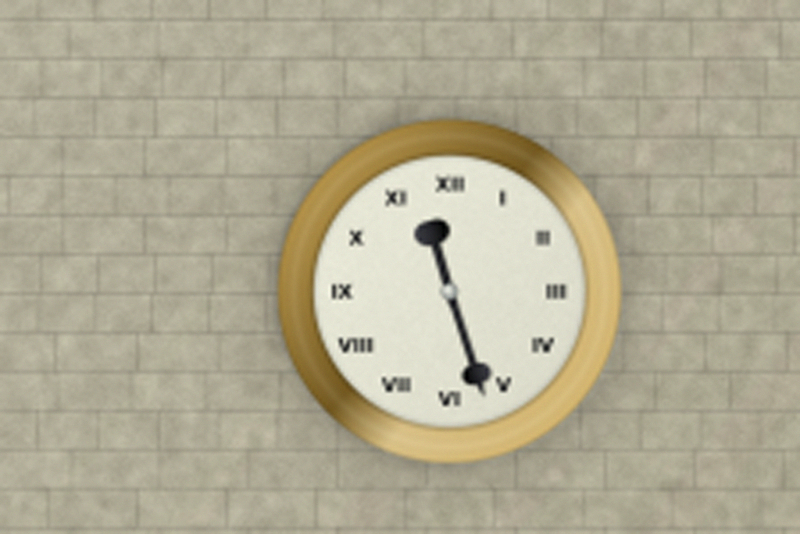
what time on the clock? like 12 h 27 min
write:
11 h 27 min
